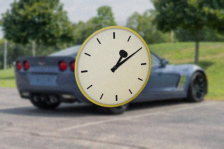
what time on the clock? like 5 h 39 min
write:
1 h 10 min
